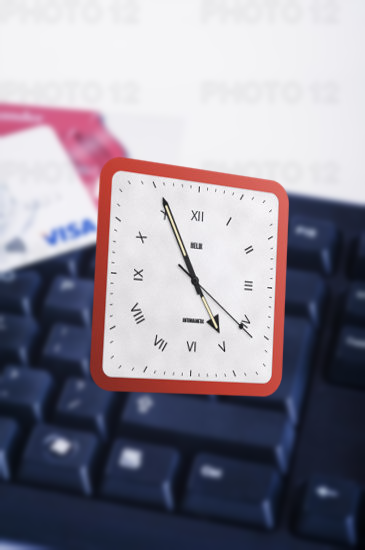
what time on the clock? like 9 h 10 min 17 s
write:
4 h 55 min 21 s
